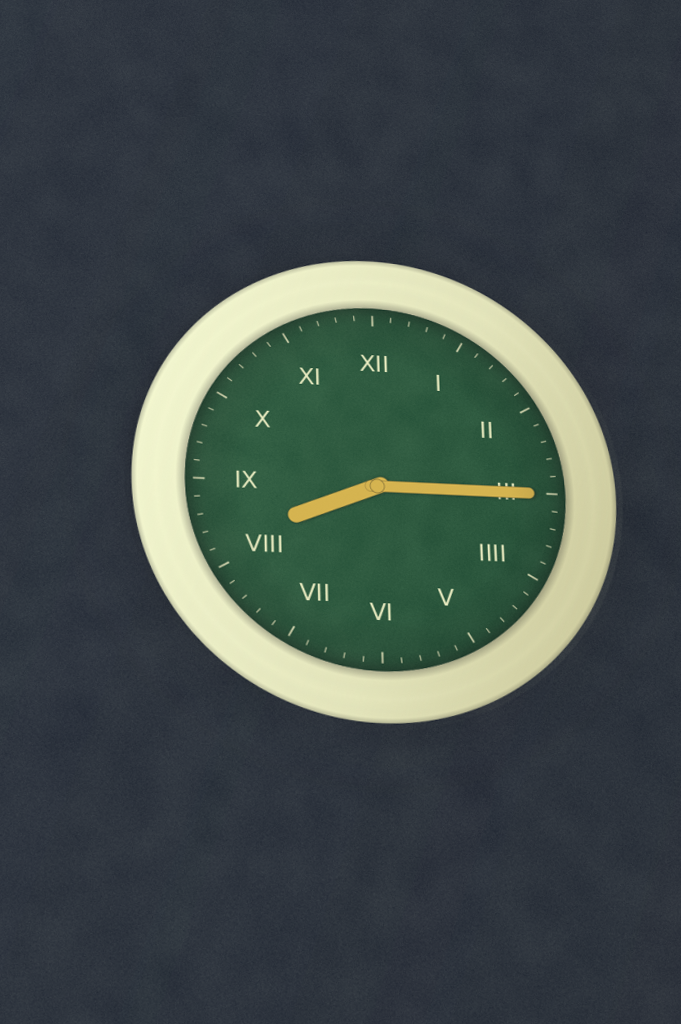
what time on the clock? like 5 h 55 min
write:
8 h 15 min
